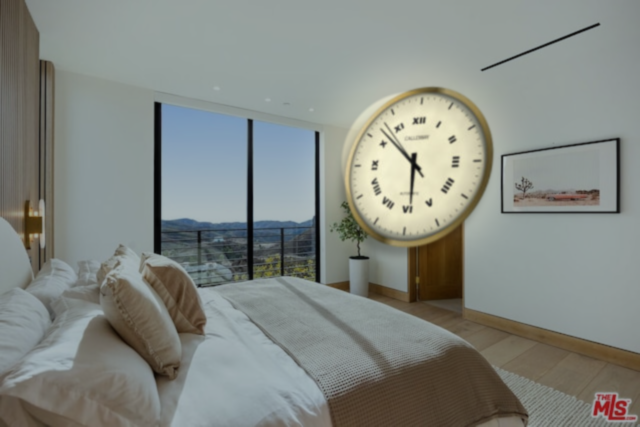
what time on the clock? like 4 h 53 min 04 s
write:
5 h 51 min 53 s
